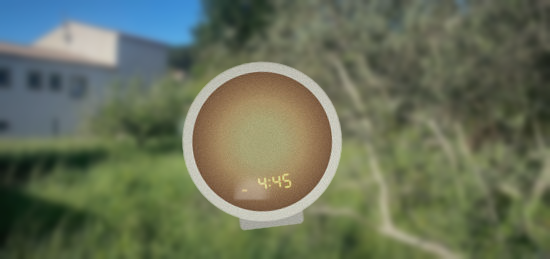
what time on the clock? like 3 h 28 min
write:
4 h 45 min
